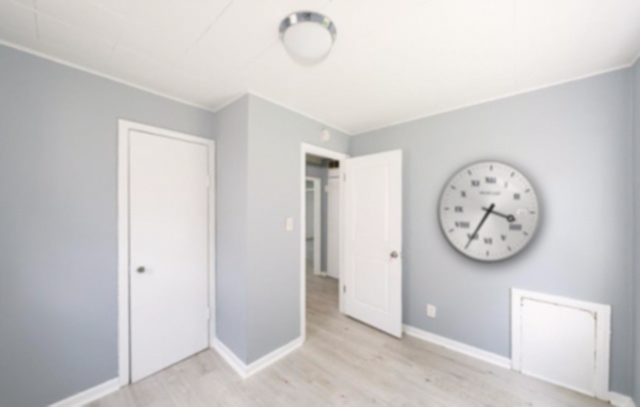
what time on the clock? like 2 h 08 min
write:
3 h 35 min
